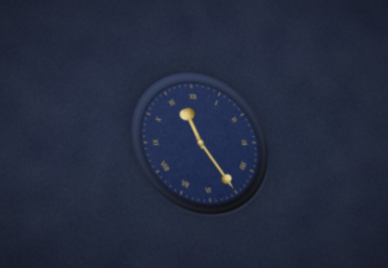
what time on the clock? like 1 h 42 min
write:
11 h 25 min
